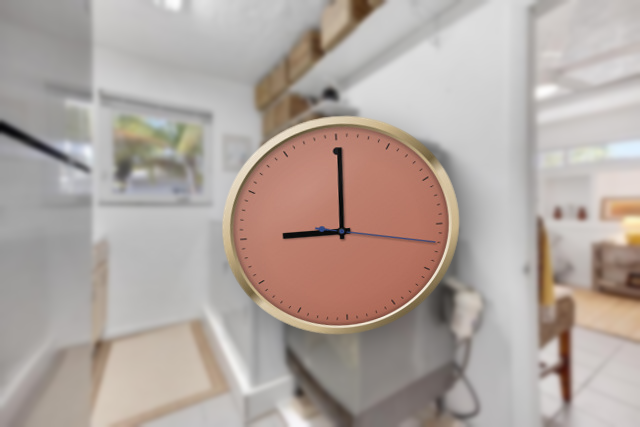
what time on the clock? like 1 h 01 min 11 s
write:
9 h 00 min 17 s
